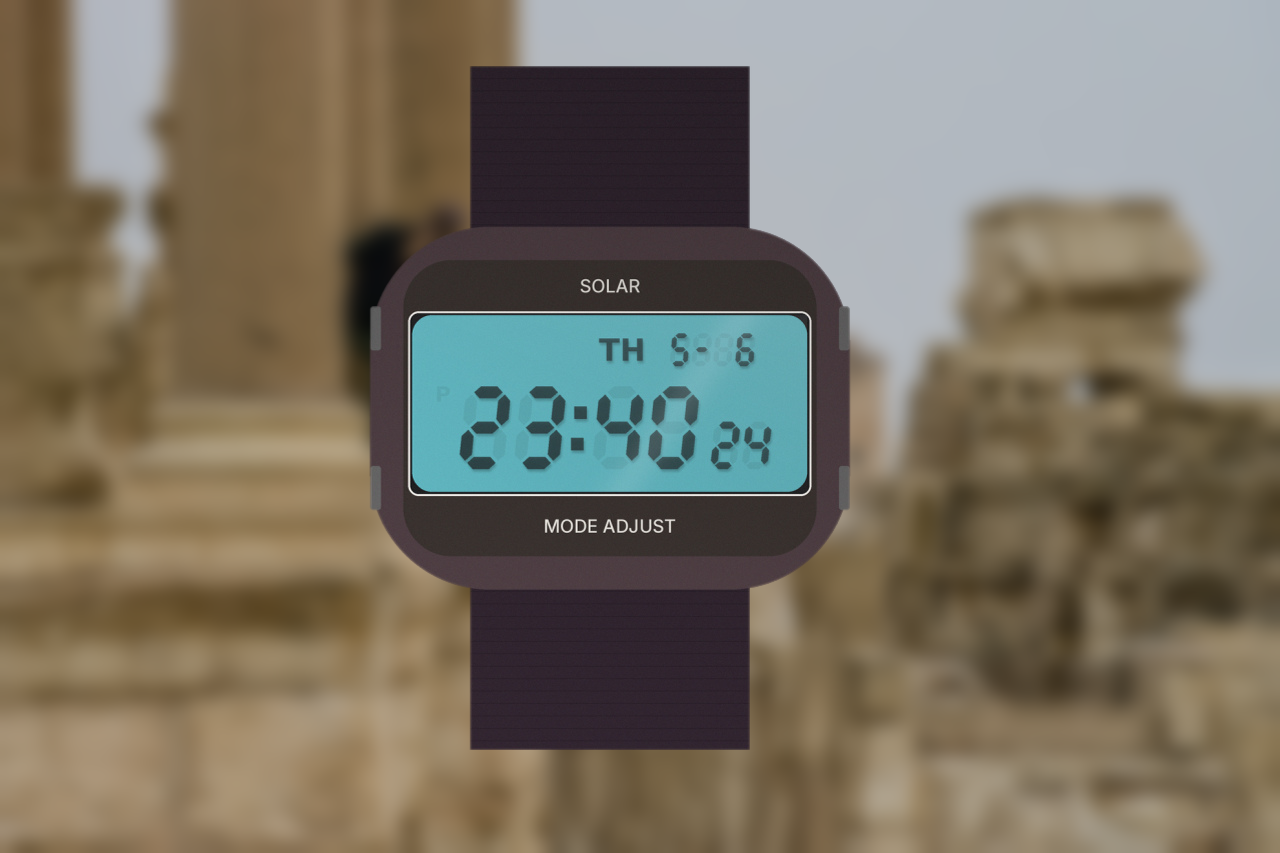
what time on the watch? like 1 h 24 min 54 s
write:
23 h 40 min 24 s
